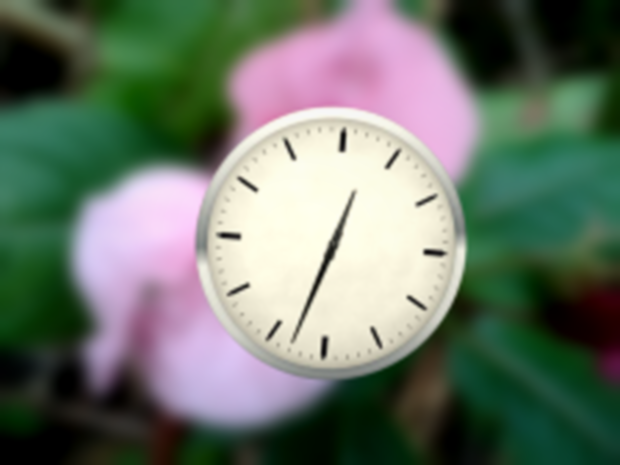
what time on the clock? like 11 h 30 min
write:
12 h 33 min
